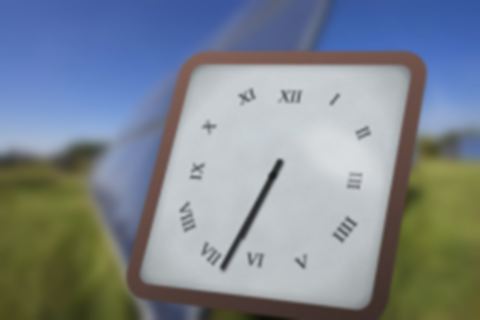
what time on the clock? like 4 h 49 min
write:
6 h 33 min
